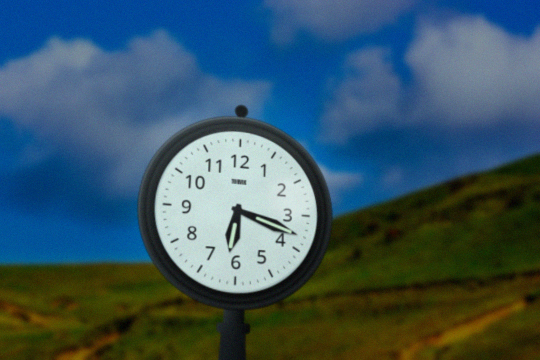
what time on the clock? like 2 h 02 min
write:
6 h 18 min
